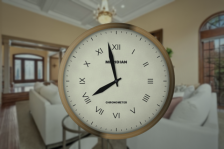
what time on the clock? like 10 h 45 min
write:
7 h 58 min
